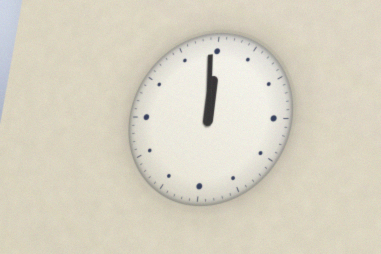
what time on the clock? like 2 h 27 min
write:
11 h 59 min
